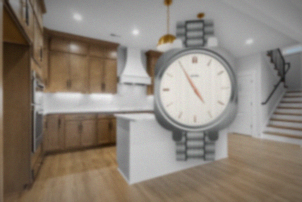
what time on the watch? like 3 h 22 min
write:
4 h 55 min
